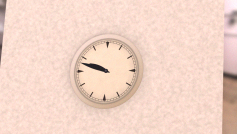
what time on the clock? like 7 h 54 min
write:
9 h 48 min
